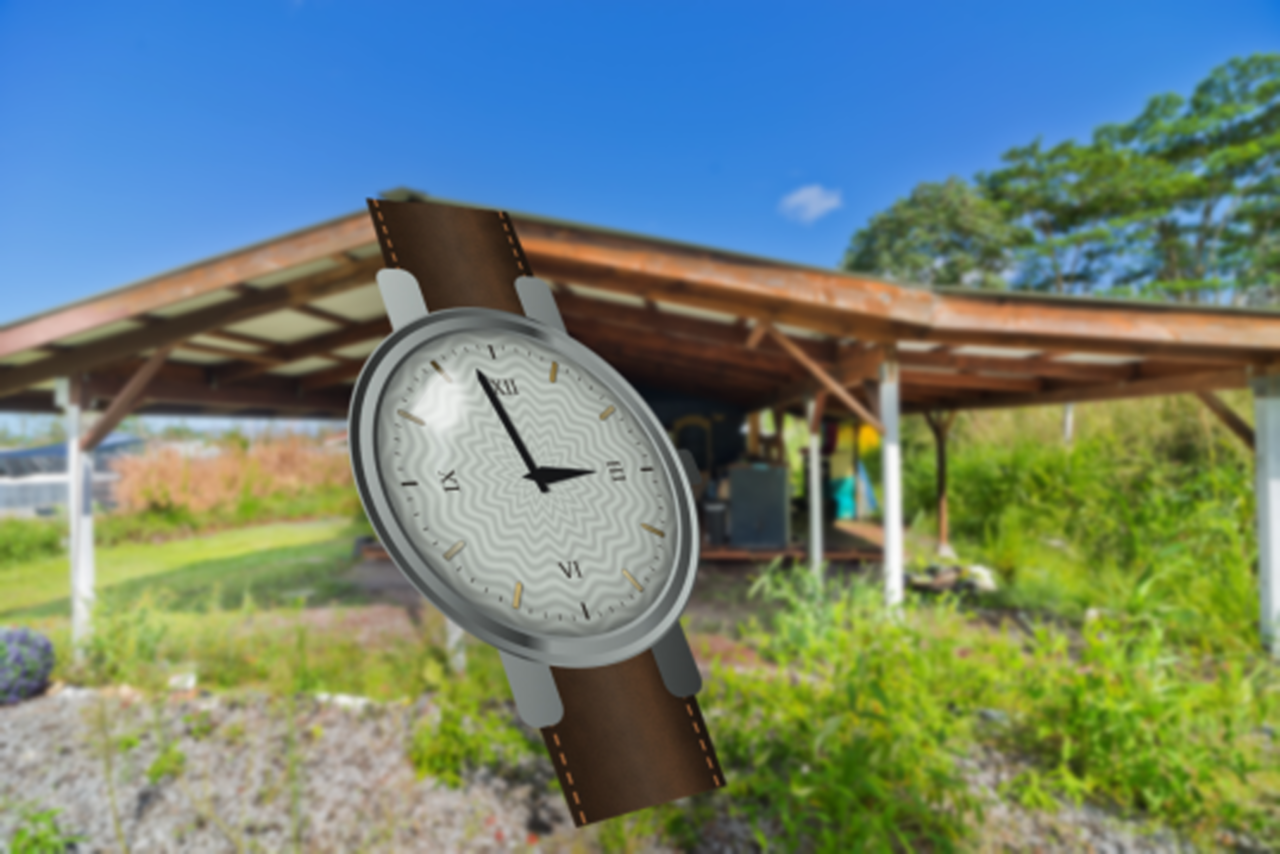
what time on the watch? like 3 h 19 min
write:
2 h 58 min
